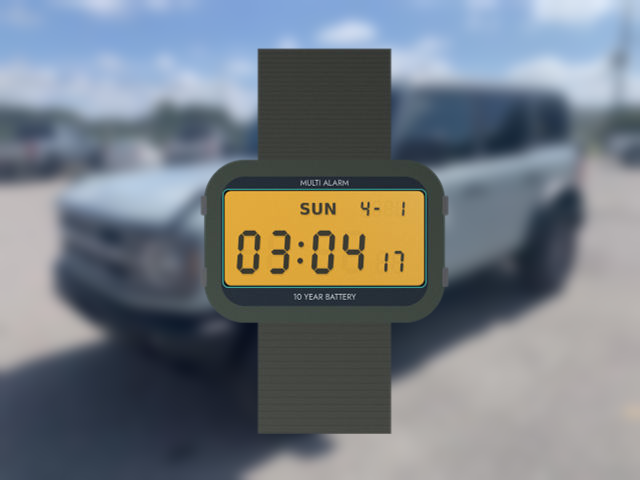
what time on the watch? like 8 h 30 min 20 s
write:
3 h 04 min 17 s
